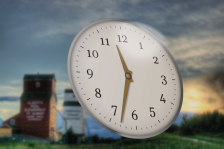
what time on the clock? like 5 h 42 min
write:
11 h 33 min
